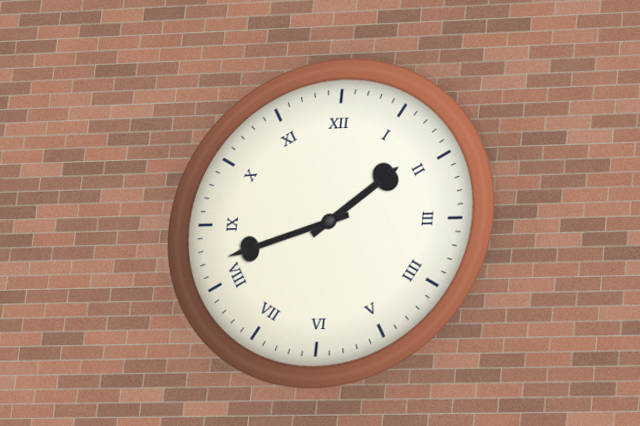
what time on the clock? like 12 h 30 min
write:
1 h 42 min
